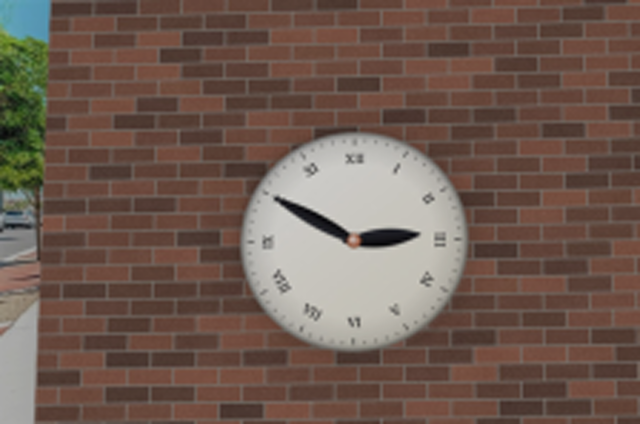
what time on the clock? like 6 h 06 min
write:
2 h 50 min
